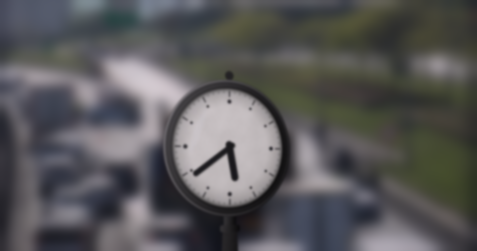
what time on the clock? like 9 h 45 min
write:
5 h 39 min
